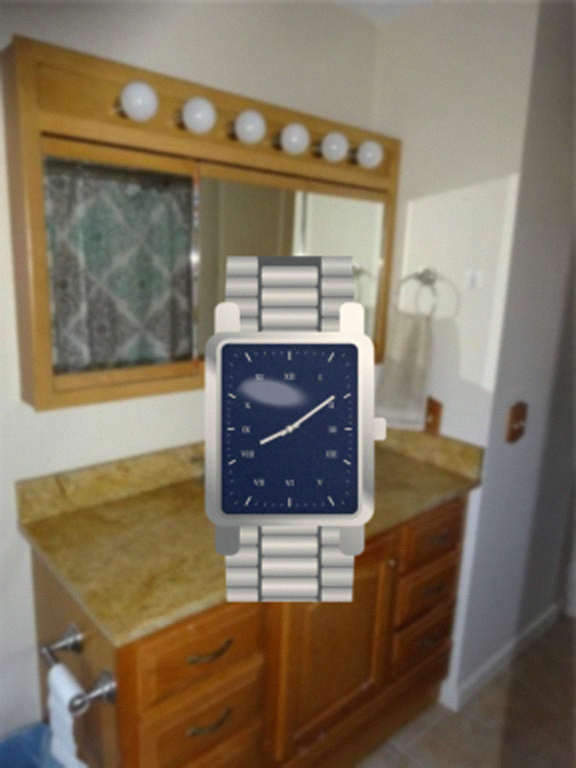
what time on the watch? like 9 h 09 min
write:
8 h 09 min
